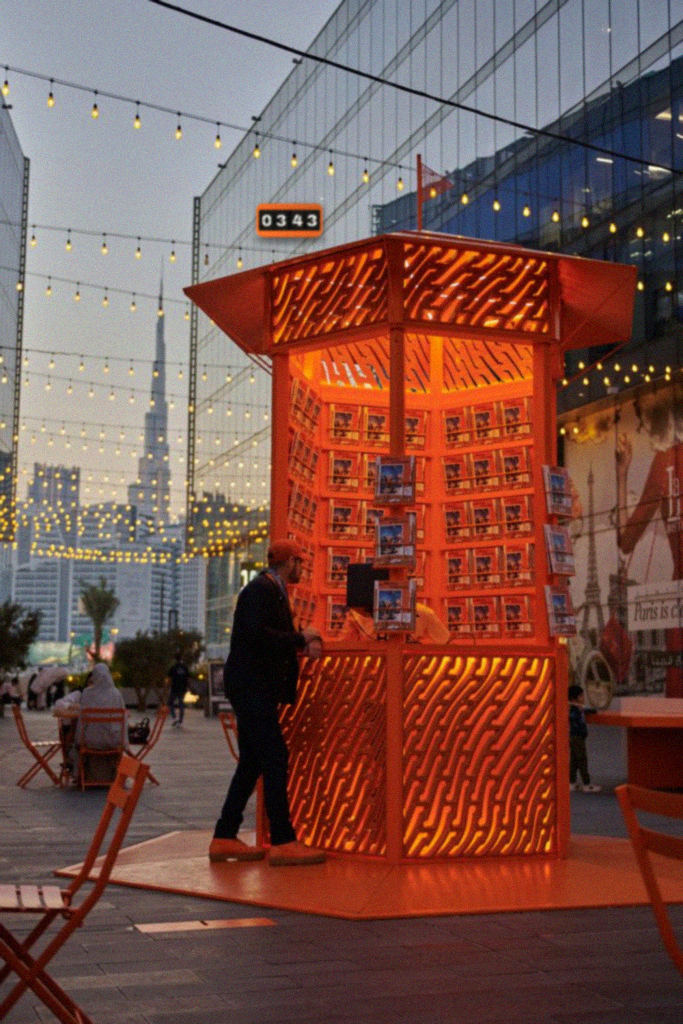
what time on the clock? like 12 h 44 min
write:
3 h 43 min
